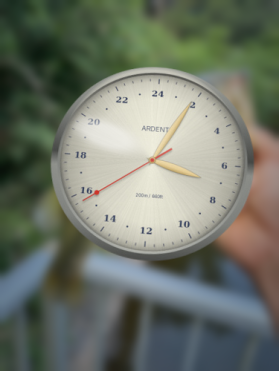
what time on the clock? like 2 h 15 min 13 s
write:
7 h 04 min 39 s
